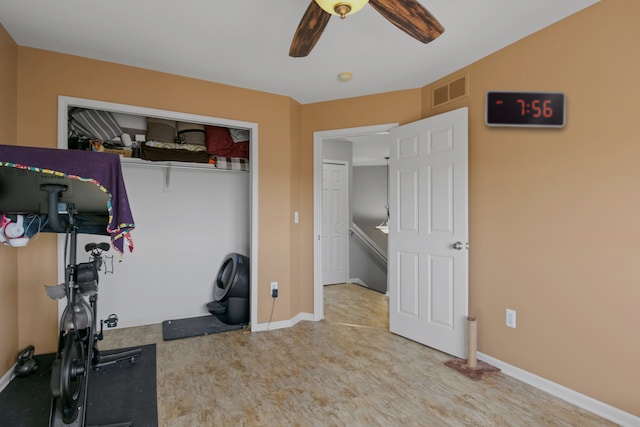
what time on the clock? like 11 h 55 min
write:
7 h 56 min
